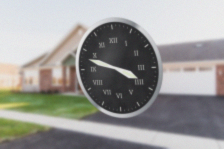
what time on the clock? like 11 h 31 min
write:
3 h 48 min
